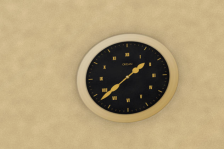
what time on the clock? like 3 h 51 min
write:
1 h 38 min
